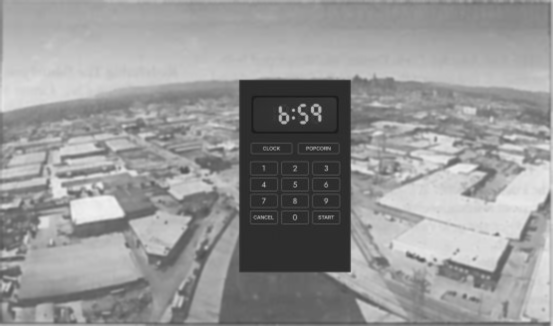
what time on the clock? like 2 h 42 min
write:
6 h 59 min
